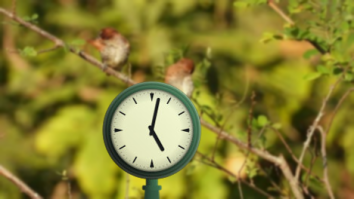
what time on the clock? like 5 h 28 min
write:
5 h 02 min
